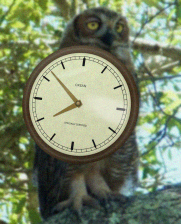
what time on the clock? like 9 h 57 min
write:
7 h 52 min
